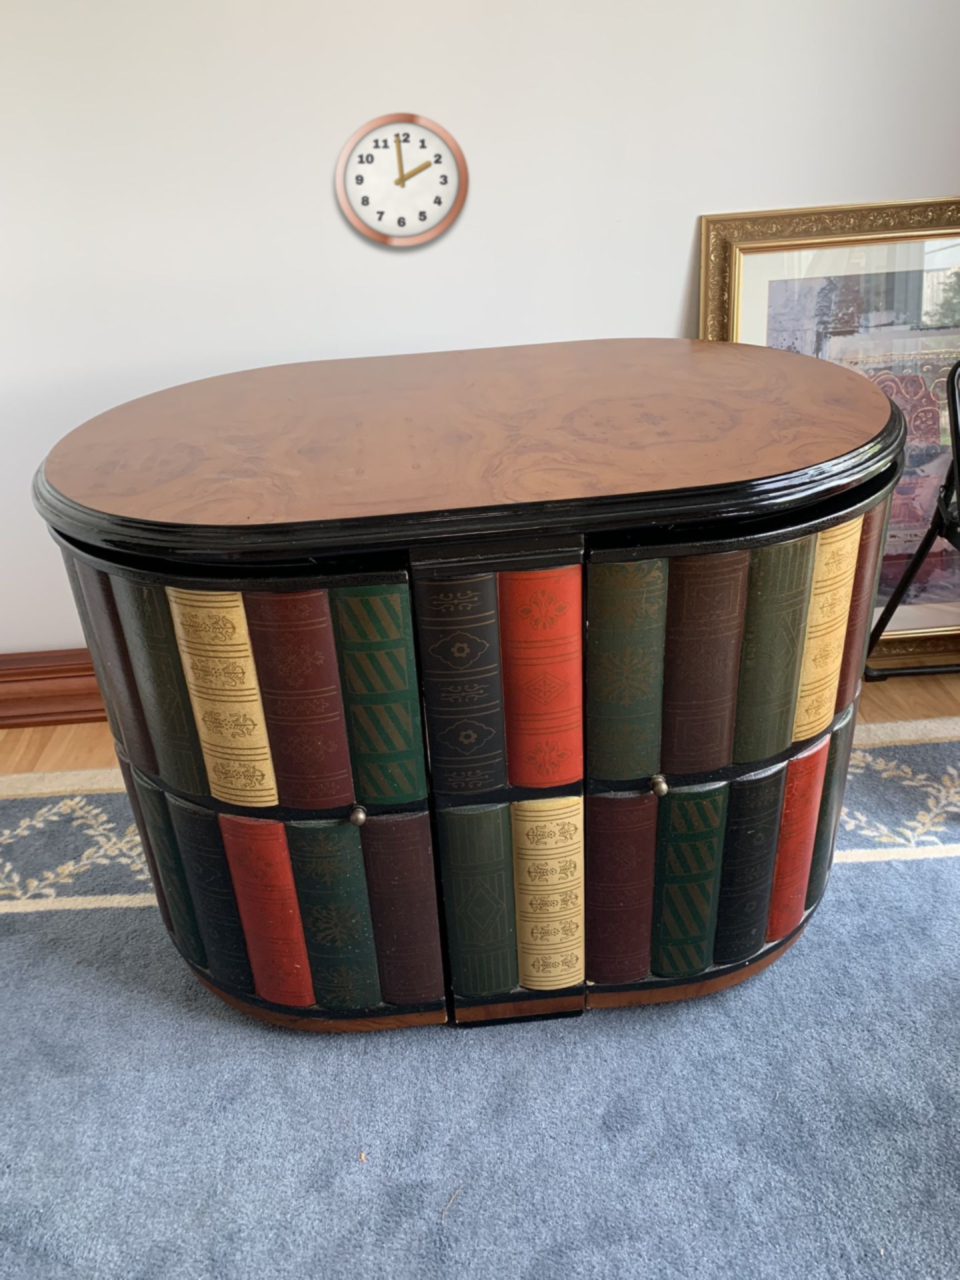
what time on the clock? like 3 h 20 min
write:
1 h 59 min
